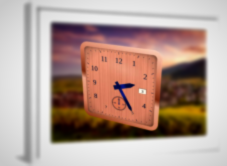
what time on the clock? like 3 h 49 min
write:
2 h 25 min
